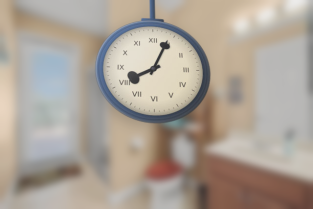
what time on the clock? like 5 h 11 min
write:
8 h 04 min
